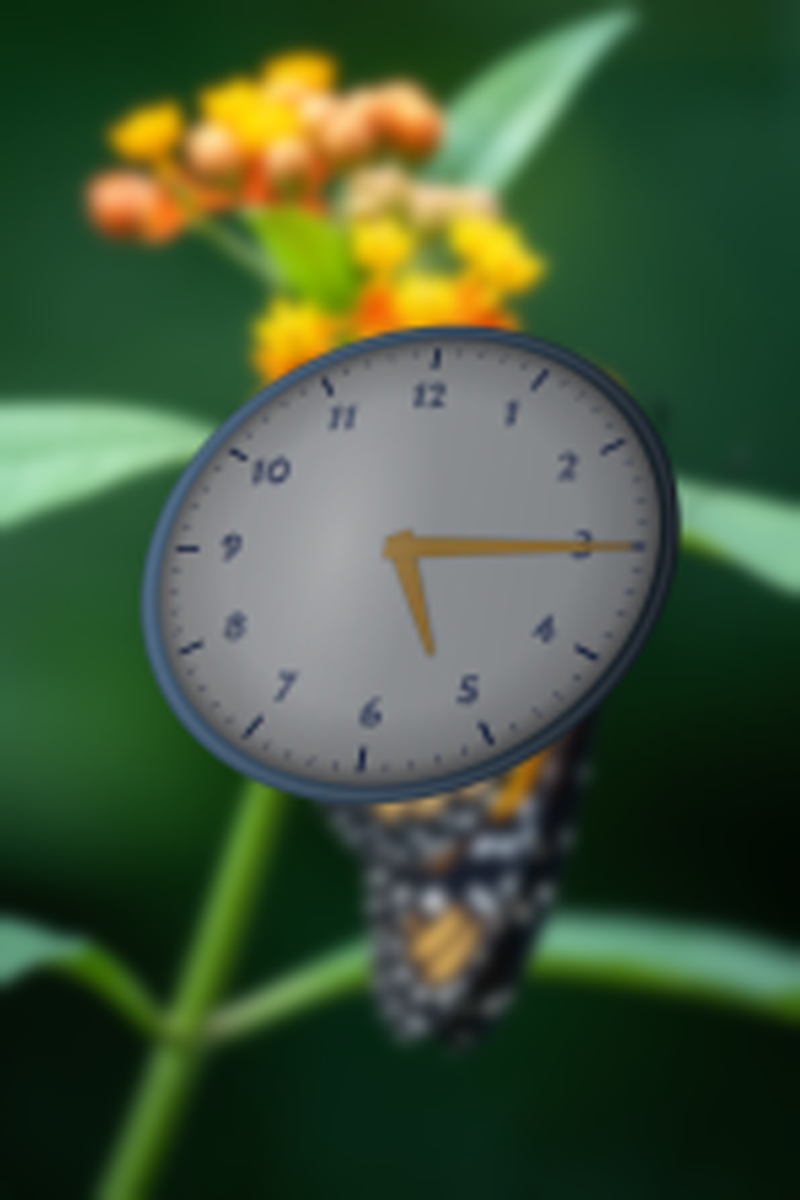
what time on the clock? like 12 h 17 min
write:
5 h 15 min
